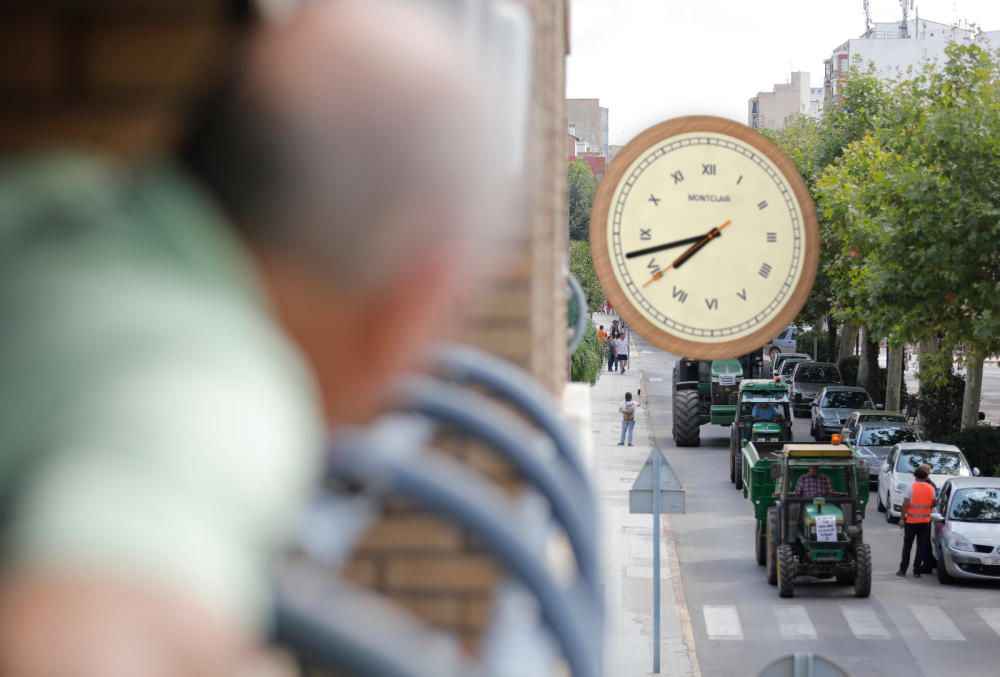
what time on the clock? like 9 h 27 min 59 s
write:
7 h 42 min 39 s
